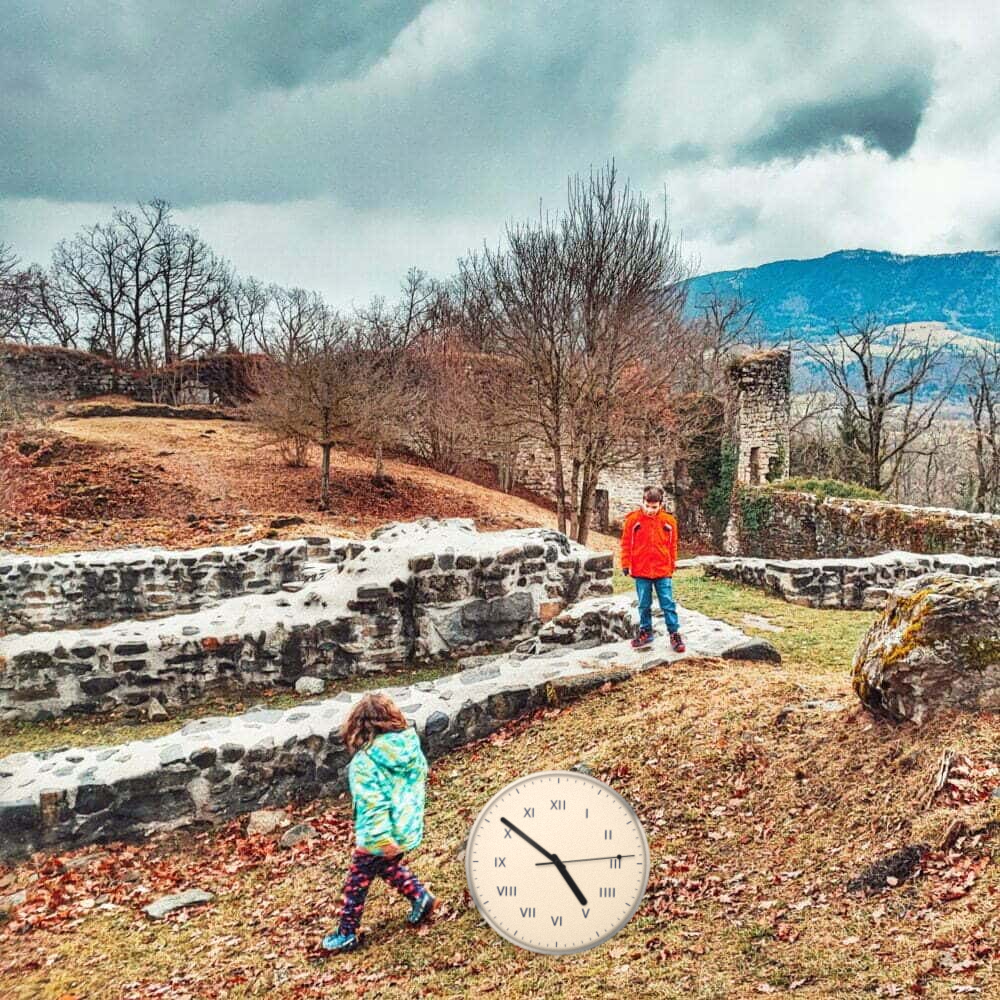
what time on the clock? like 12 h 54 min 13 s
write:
4 h 51 min 14 s
